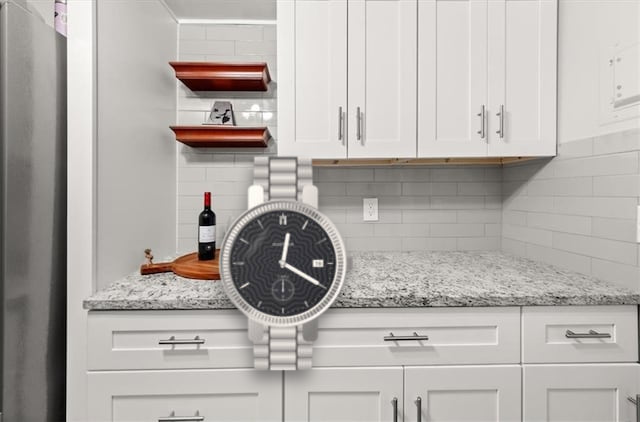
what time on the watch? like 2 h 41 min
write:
12 h 20 min
